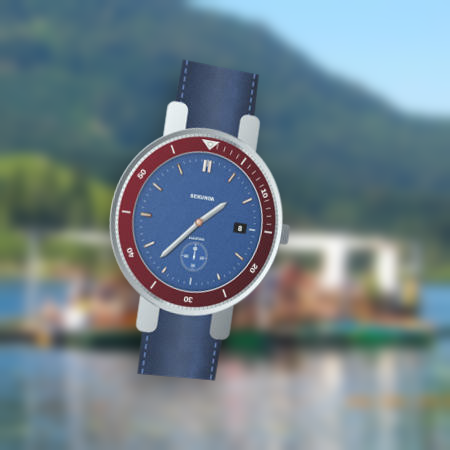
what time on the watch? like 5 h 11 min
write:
1 h 37 min
